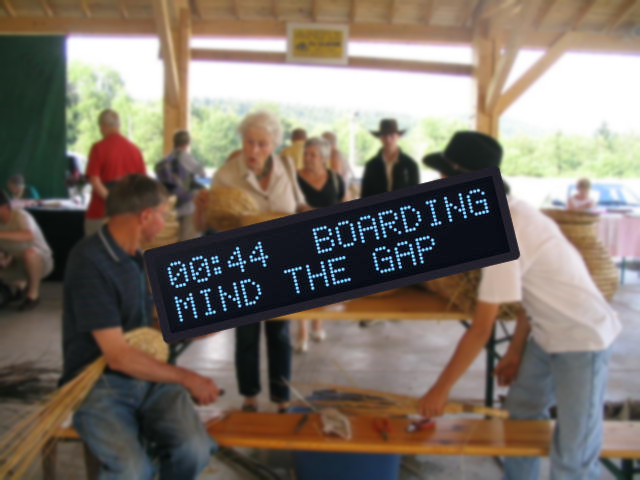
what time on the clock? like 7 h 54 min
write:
0 h 44 min
